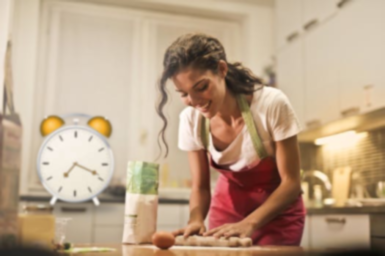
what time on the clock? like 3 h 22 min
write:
7 h 19 min
